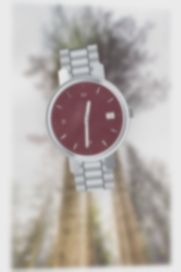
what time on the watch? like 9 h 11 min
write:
12 h 31 min
